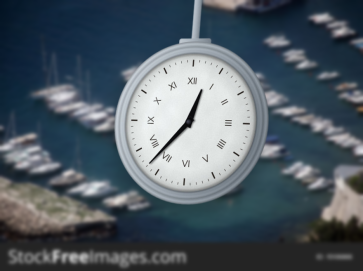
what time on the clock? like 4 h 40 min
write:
12 h 37 min
